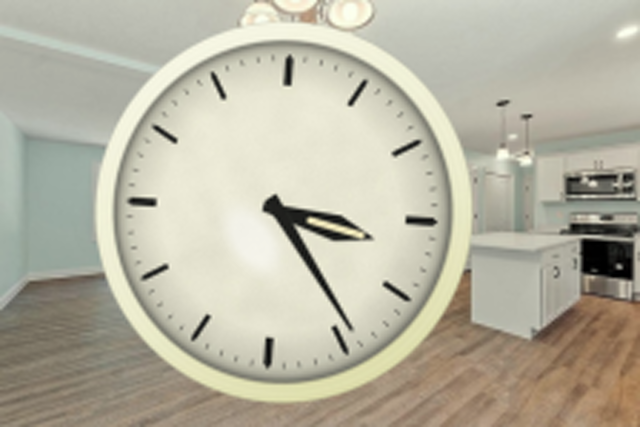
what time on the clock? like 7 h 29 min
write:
3 h 24 min
